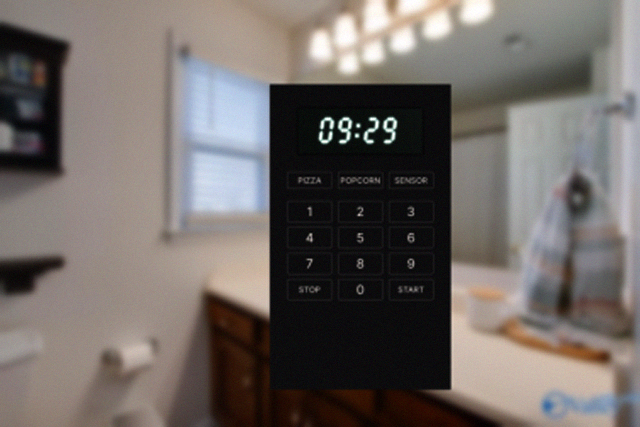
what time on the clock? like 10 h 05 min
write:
9 h 29 min
